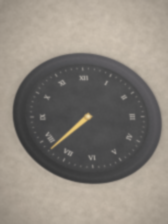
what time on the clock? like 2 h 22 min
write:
7 h 38 min
